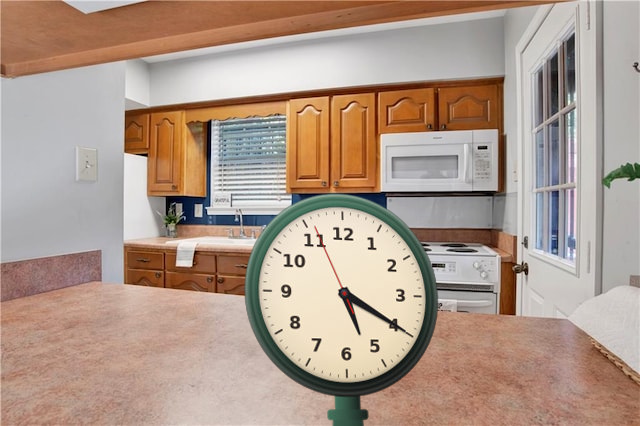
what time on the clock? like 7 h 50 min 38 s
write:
5 h 19 min 56 s
